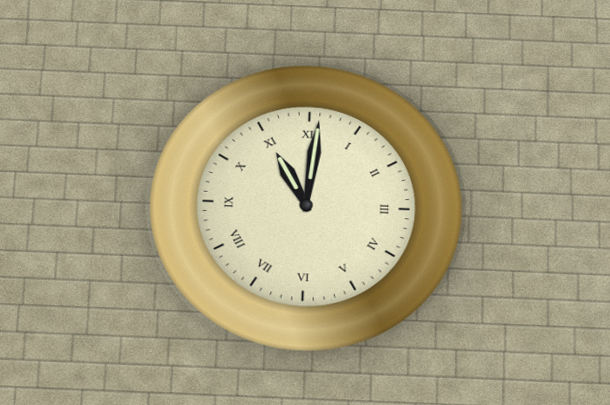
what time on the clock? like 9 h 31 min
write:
11 h 01 min
